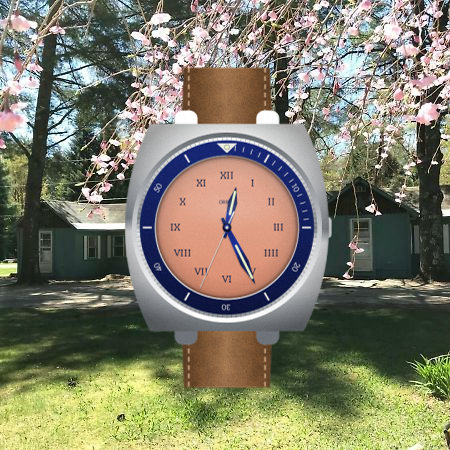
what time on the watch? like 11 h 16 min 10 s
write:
12 h 25 min 34 s
